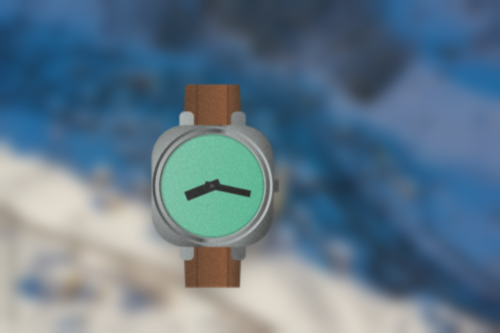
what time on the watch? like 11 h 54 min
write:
8 h 17 min
